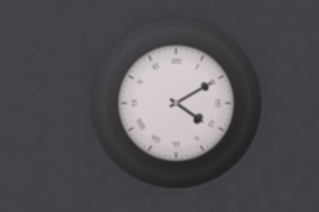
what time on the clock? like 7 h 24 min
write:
4 h 10 min
